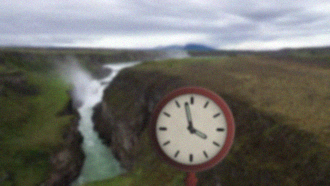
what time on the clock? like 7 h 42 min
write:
3 h 58 min
